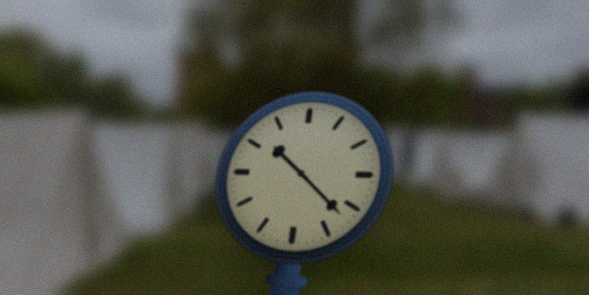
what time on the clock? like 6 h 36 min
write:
10 h 22 min
